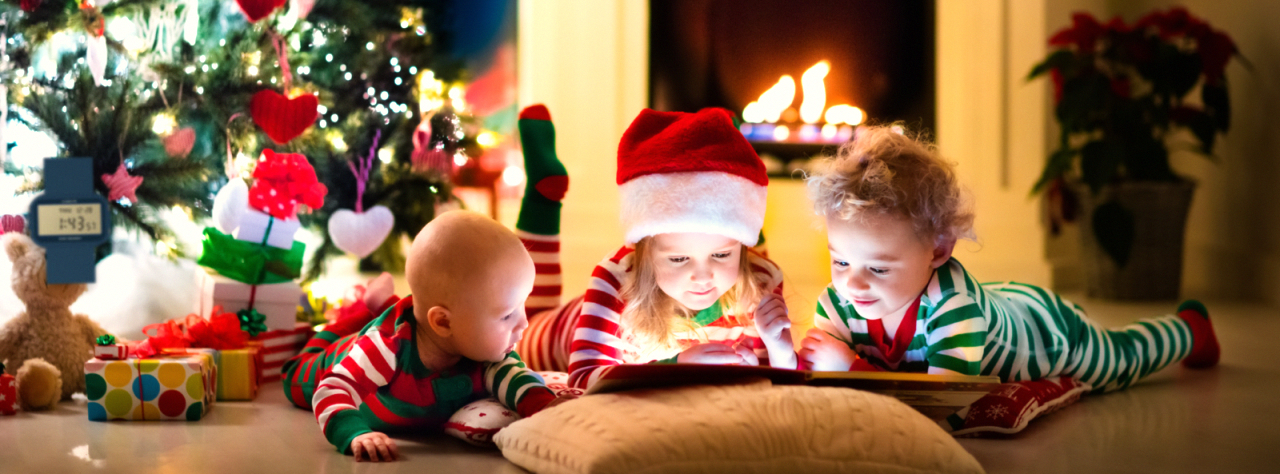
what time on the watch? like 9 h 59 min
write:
1 h 43 min
